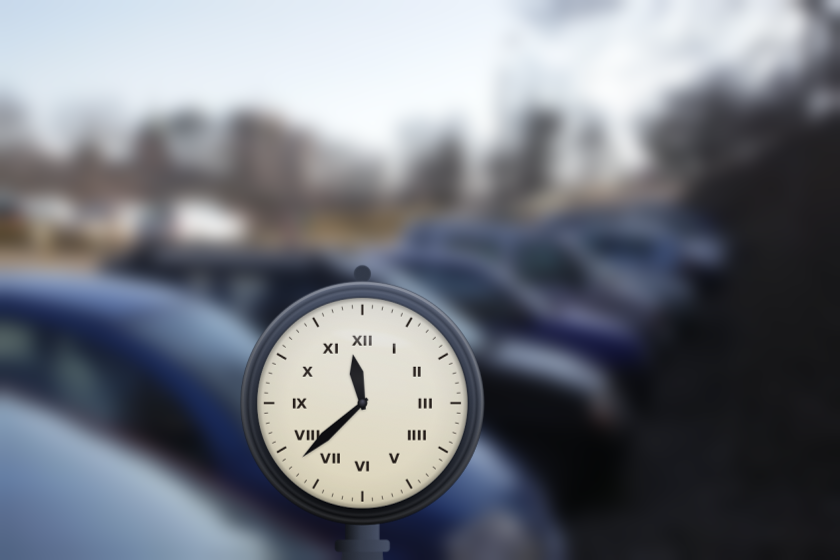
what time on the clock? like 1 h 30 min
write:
11 h 38 min
